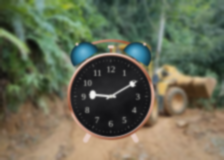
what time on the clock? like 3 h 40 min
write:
9 h 10 min
